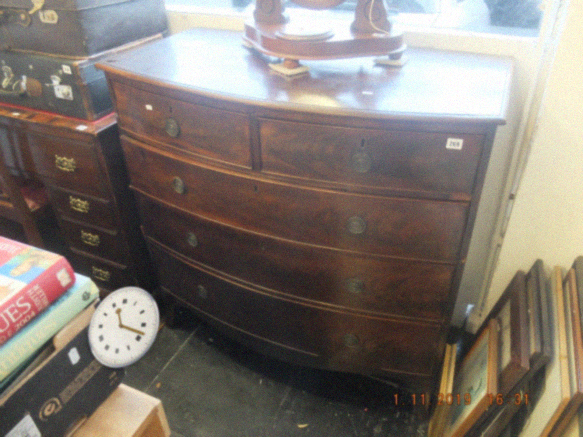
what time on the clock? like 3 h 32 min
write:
11 h 18 min
